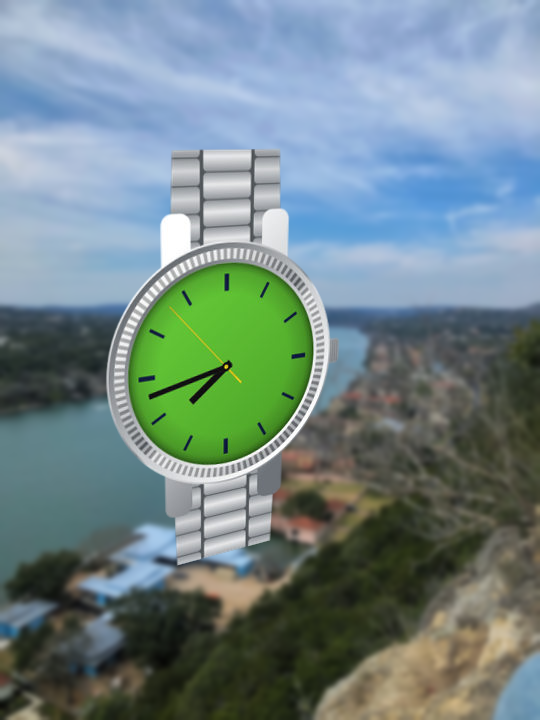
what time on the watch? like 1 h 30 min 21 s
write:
7 h 42 min 53 s
